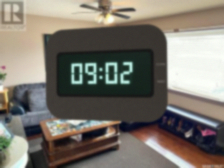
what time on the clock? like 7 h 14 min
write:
9 h 02 min
